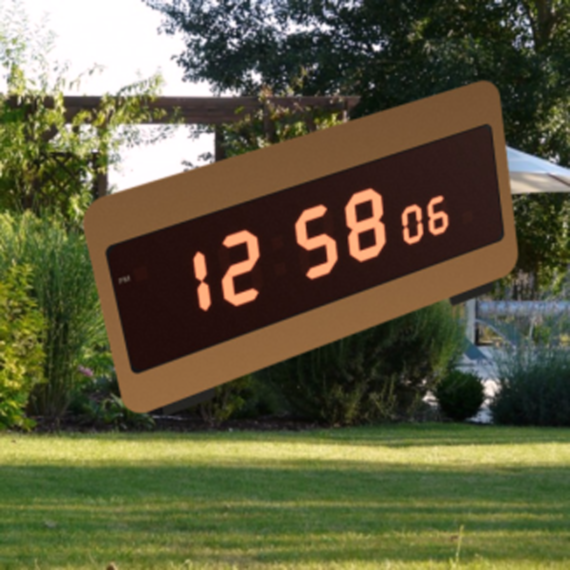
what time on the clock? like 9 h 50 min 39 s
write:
12 h 58 min 06 s
